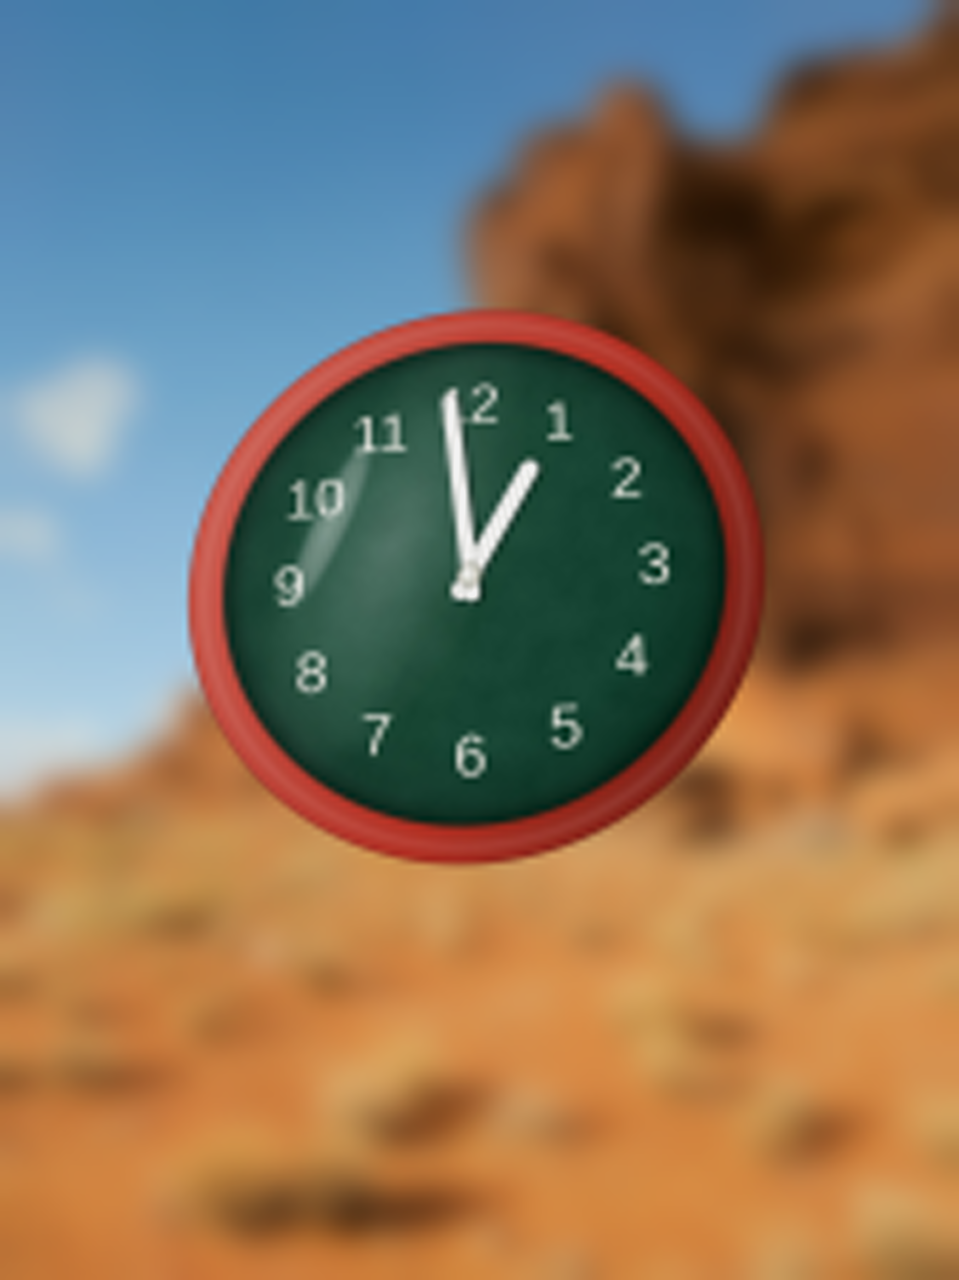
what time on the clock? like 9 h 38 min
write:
12 h 59 min
